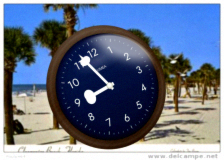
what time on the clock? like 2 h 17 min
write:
8 h 57 min
